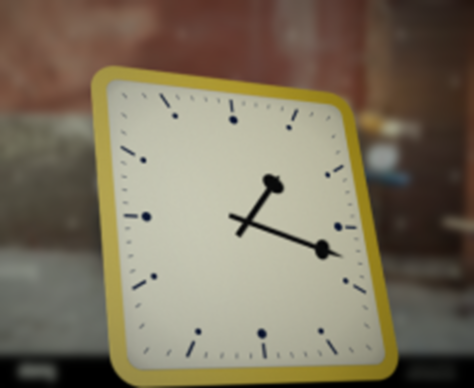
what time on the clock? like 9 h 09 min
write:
1 h 18 min
